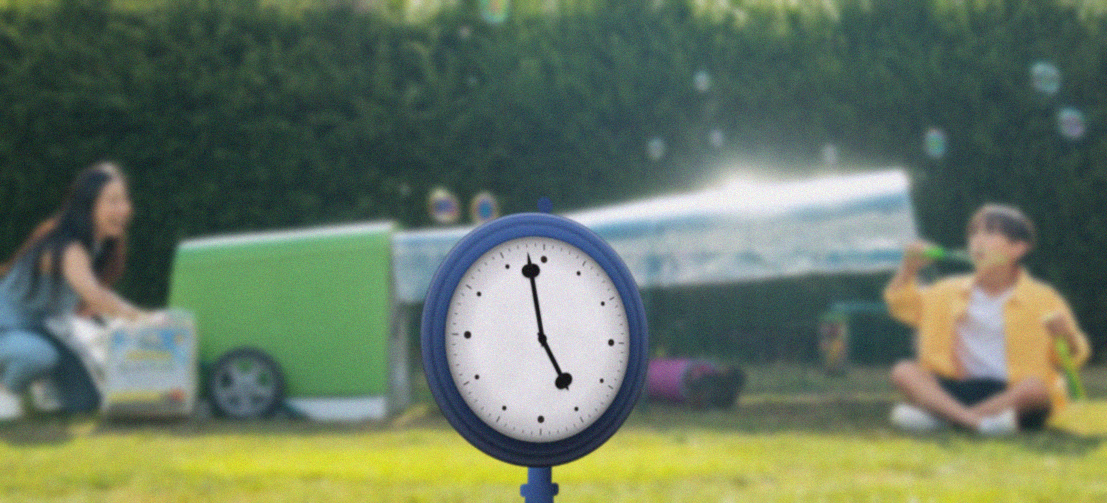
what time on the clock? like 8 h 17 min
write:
4 h 58 min
